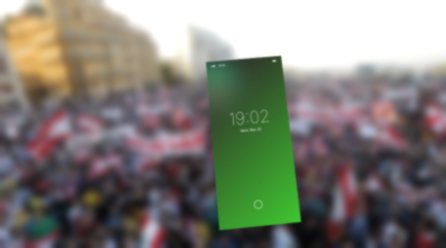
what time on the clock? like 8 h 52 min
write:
19 h 02 min
